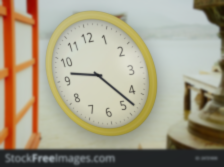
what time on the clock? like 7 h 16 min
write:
9 h 23 min
